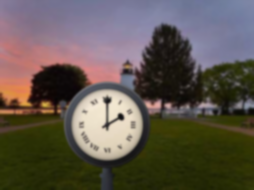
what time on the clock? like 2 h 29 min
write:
2 h 00 min
